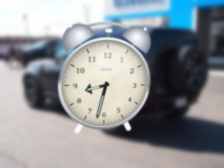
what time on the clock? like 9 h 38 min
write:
8 h 32 min
